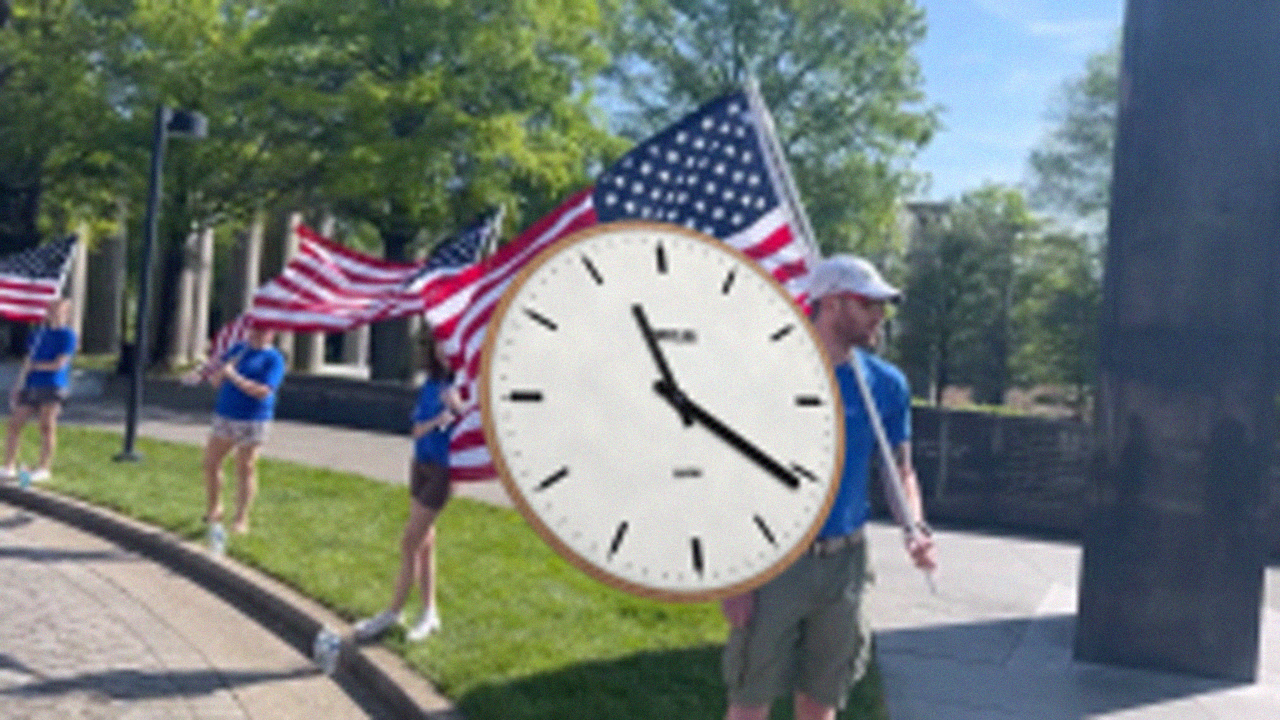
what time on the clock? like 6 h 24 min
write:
11 h 21 min
